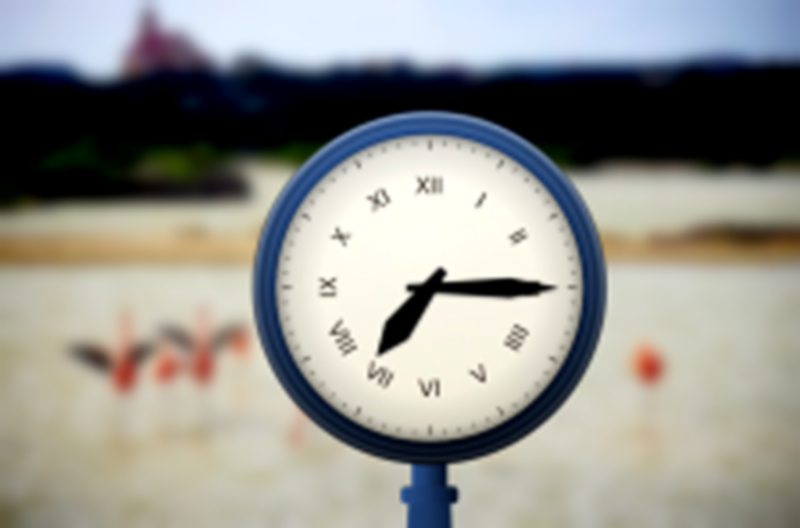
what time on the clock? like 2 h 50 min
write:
7 h 15 min
